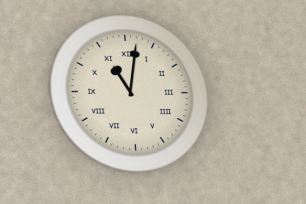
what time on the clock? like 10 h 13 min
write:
11 h 02 min
